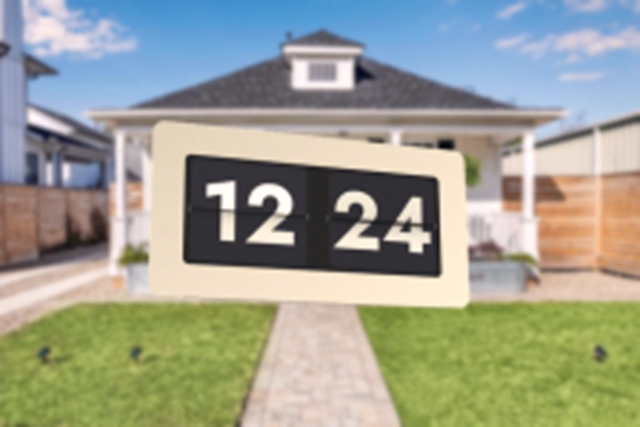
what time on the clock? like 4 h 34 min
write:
12 h 24 min
